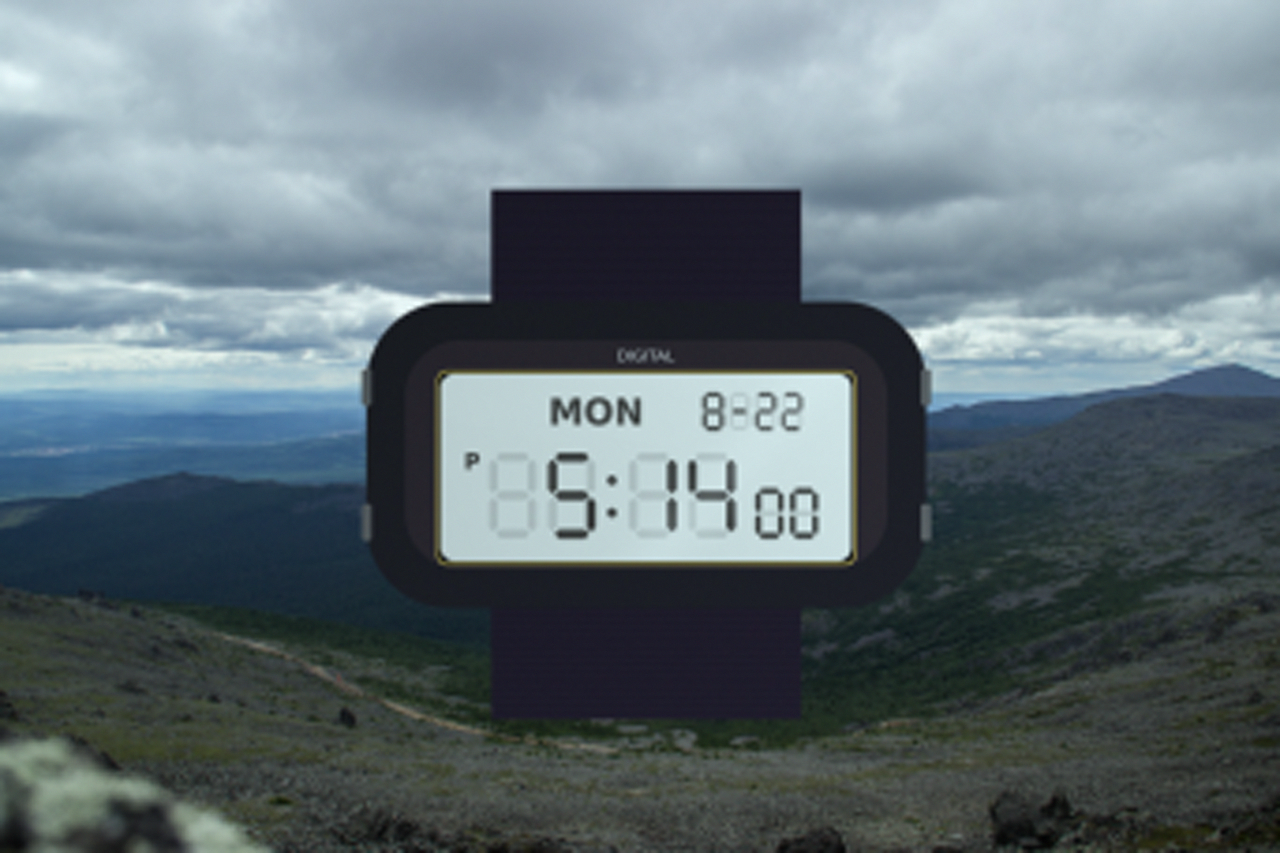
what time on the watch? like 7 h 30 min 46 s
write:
5 h 14 min 00 s
